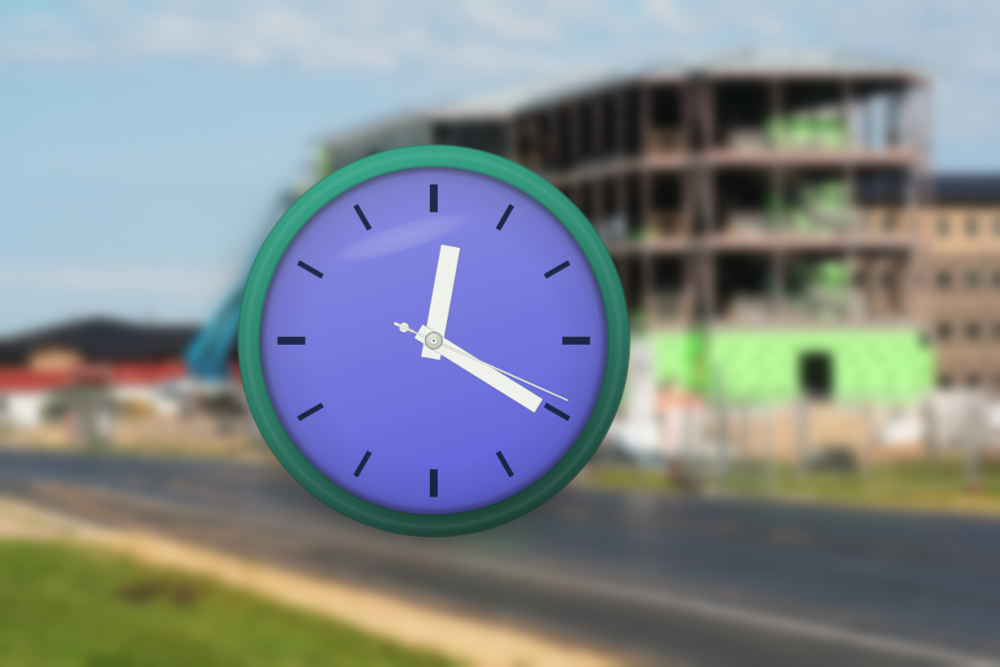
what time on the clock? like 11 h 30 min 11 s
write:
12 h 20 min 19 s
